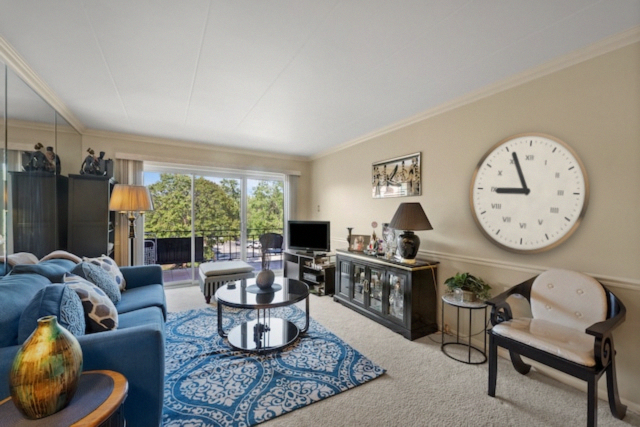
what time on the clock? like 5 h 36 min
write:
8 h 56 min
